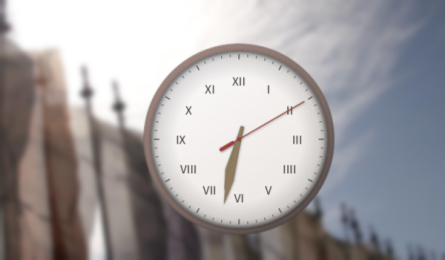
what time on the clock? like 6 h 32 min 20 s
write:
6 h 32 min 10 s
